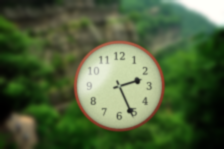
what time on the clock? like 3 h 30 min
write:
2 h 26 min
